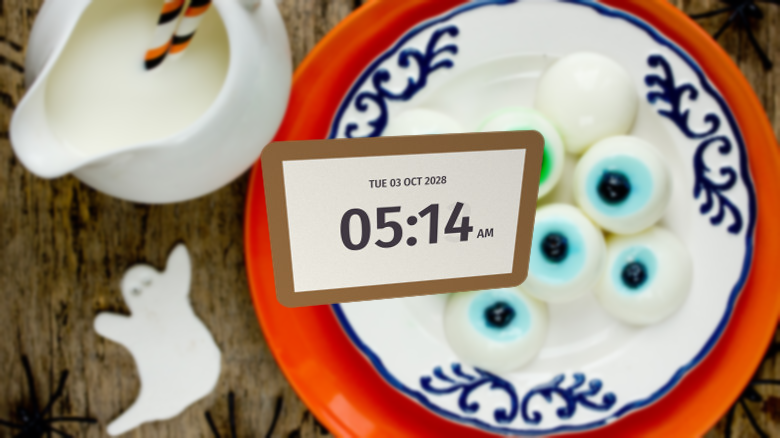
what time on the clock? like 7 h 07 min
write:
5 h 14 min
